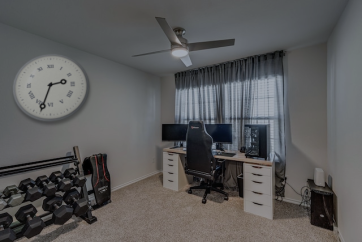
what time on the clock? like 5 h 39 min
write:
2 h 33 min
